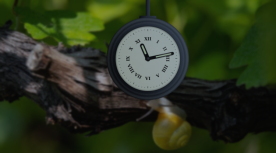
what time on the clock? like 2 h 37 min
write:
11 h 13 min
